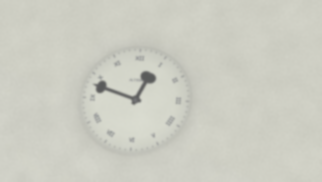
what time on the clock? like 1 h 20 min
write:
12 h 48 min
